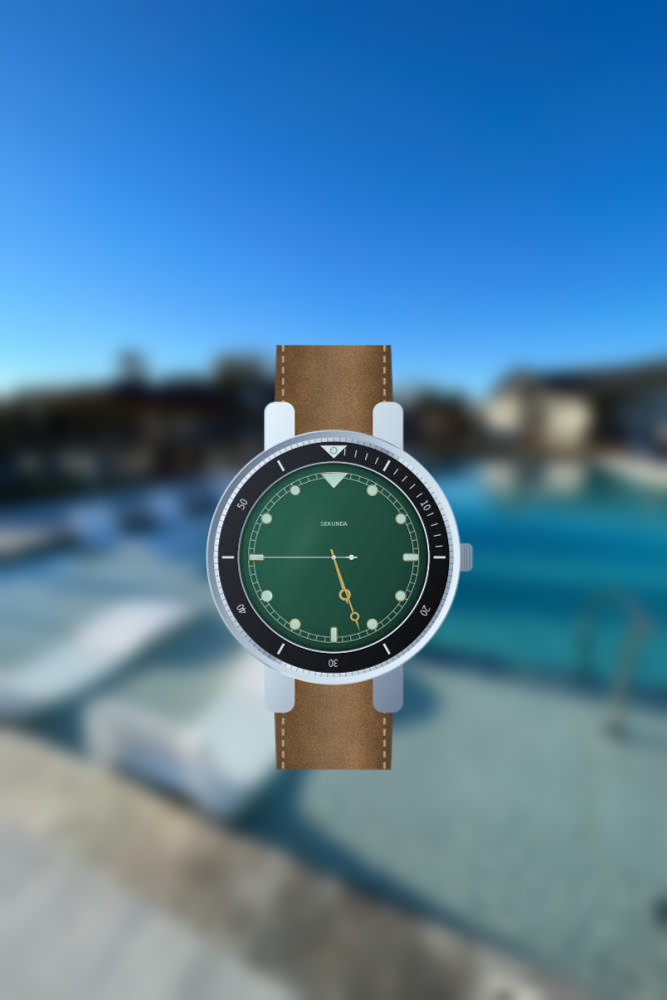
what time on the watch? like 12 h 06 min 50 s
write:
5 h 26 min 45 s
